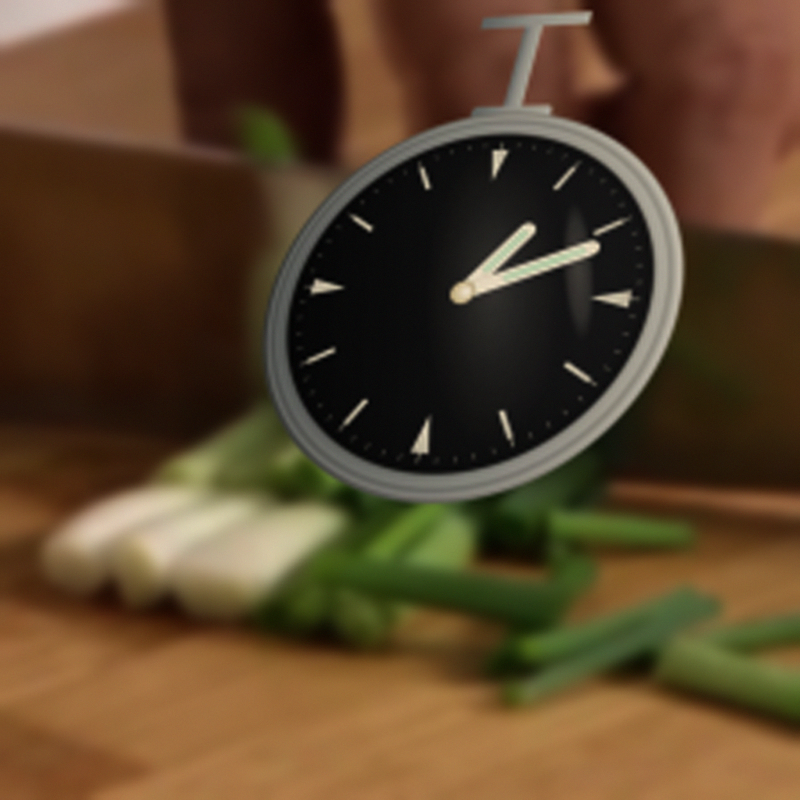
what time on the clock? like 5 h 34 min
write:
1 h 11 min
